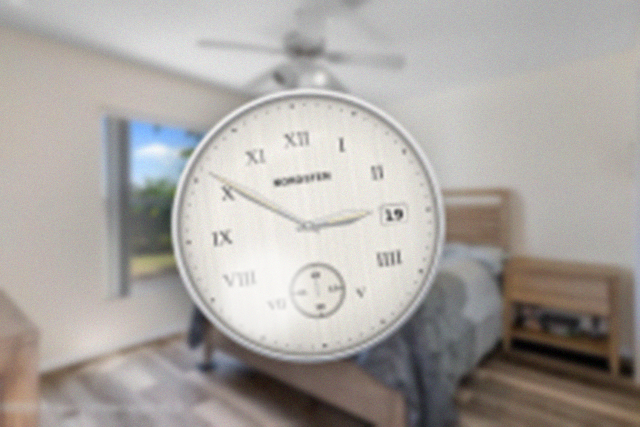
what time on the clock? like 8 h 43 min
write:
2 h 51 min
